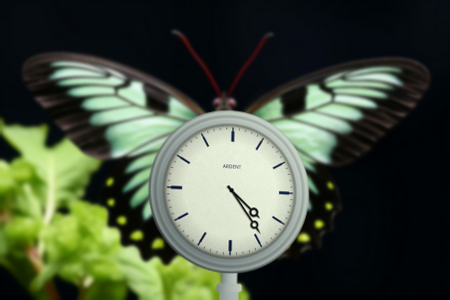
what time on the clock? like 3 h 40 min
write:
4 h 24 min
